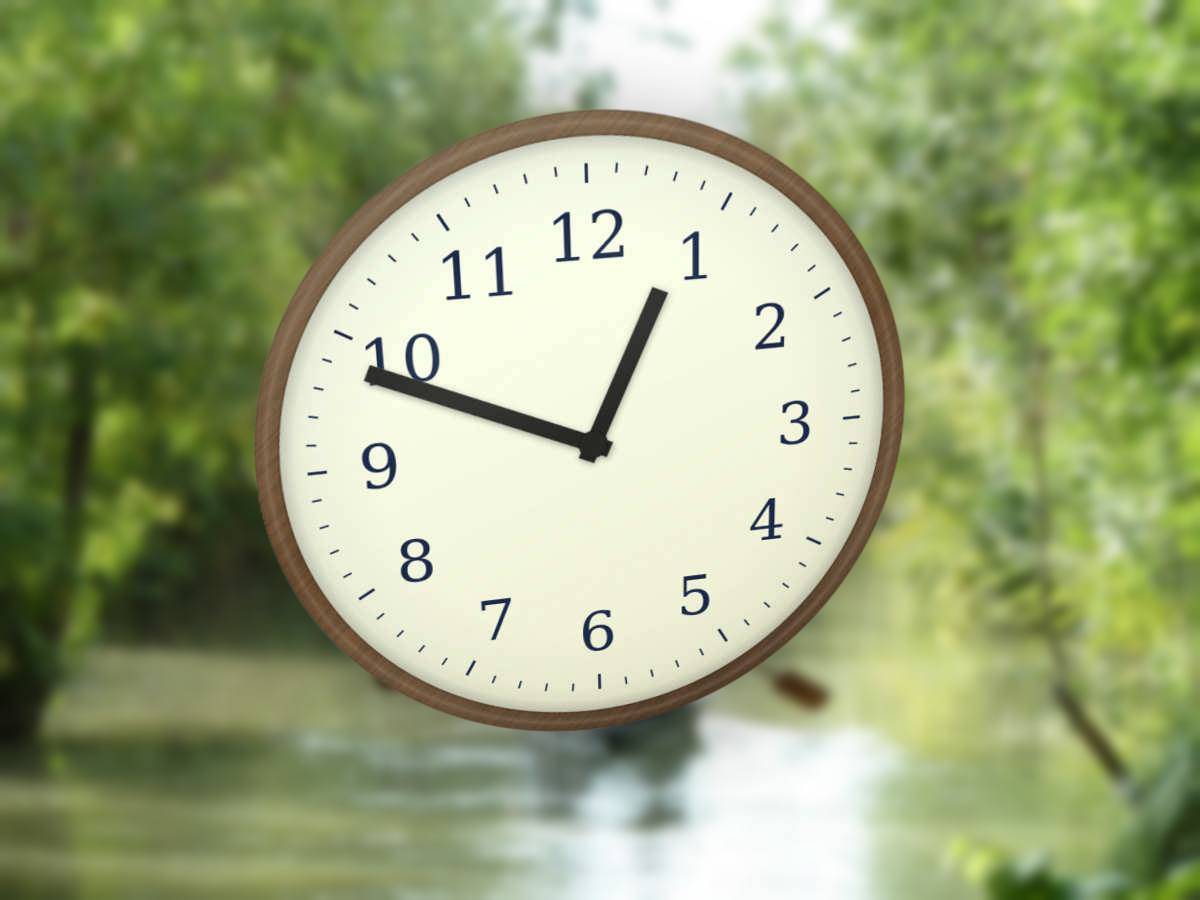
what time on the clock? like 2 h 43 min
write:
12 h 49 min
